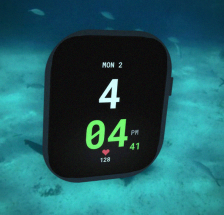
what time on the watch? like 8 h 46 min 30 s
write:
4 h 04 min 41 s
